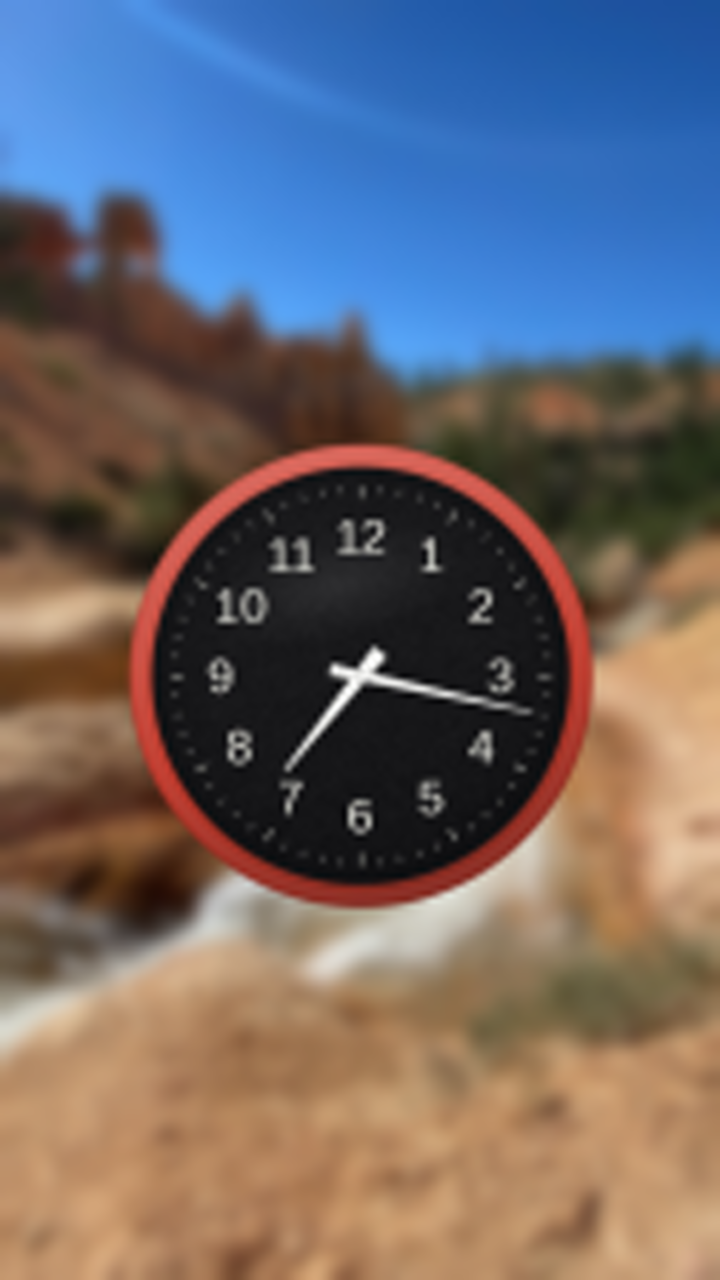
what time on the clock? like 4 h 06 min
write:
7 h 17 min
